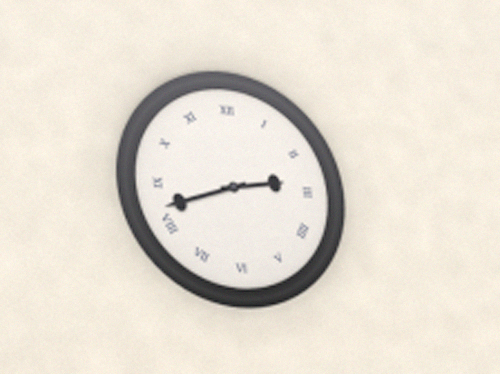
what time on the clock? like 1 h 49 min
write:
2 h 42 min
